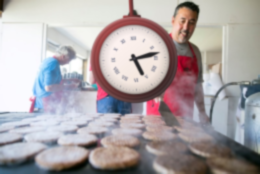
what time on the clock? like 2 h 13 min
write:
5 h 13 min
